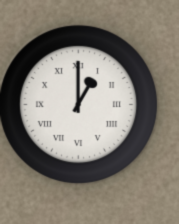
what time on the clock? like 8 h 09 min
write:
1 h 00 min
